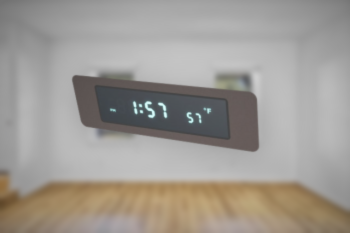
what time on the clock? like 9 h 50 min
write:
1 h 57 min
